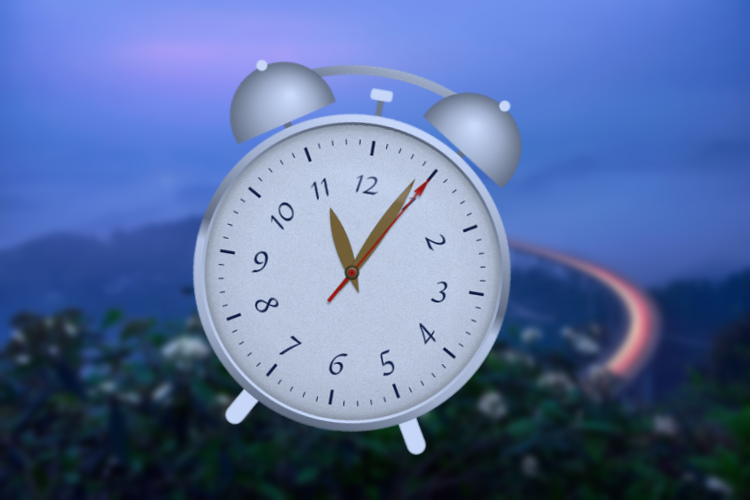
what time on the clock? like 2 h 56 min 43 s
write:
11 h 04 min 05 s
